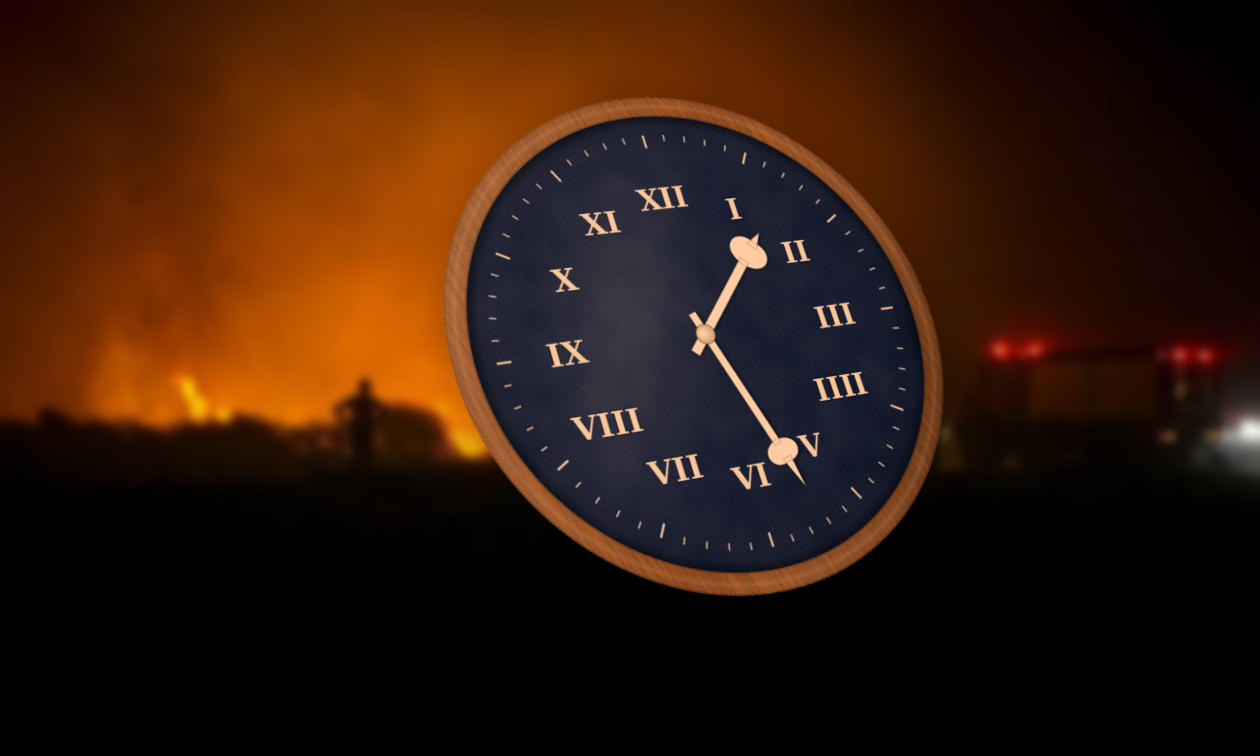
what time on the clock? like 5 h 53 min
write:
1 h 27 min
